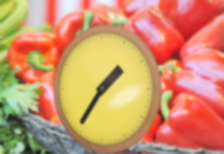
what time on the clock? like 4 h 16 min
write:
1 h 36 min
